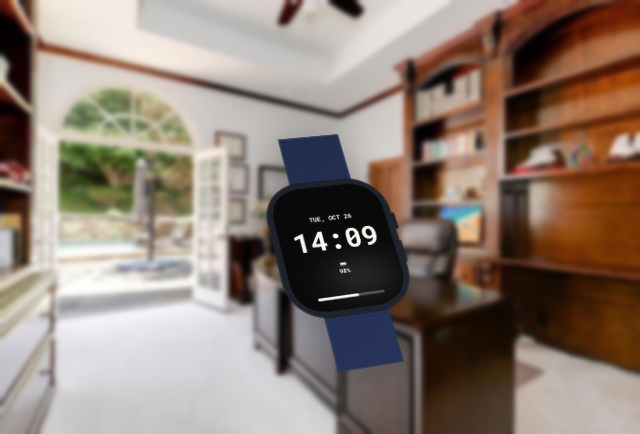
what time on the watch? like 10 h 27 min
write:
14 h 09 min
